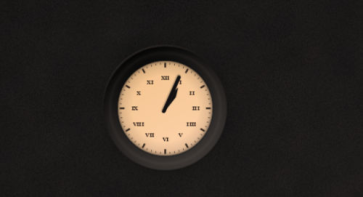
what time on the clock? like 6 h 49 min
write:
1 h 04 min
